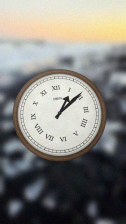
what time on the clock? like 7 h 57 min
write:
1 h 09 min
